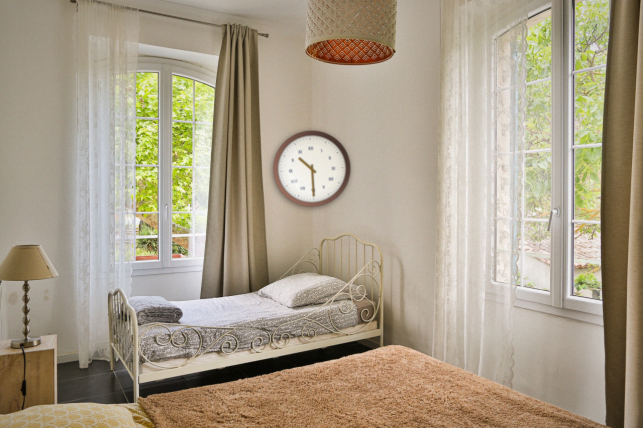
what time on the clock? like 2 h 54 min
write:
10 h 30 min
